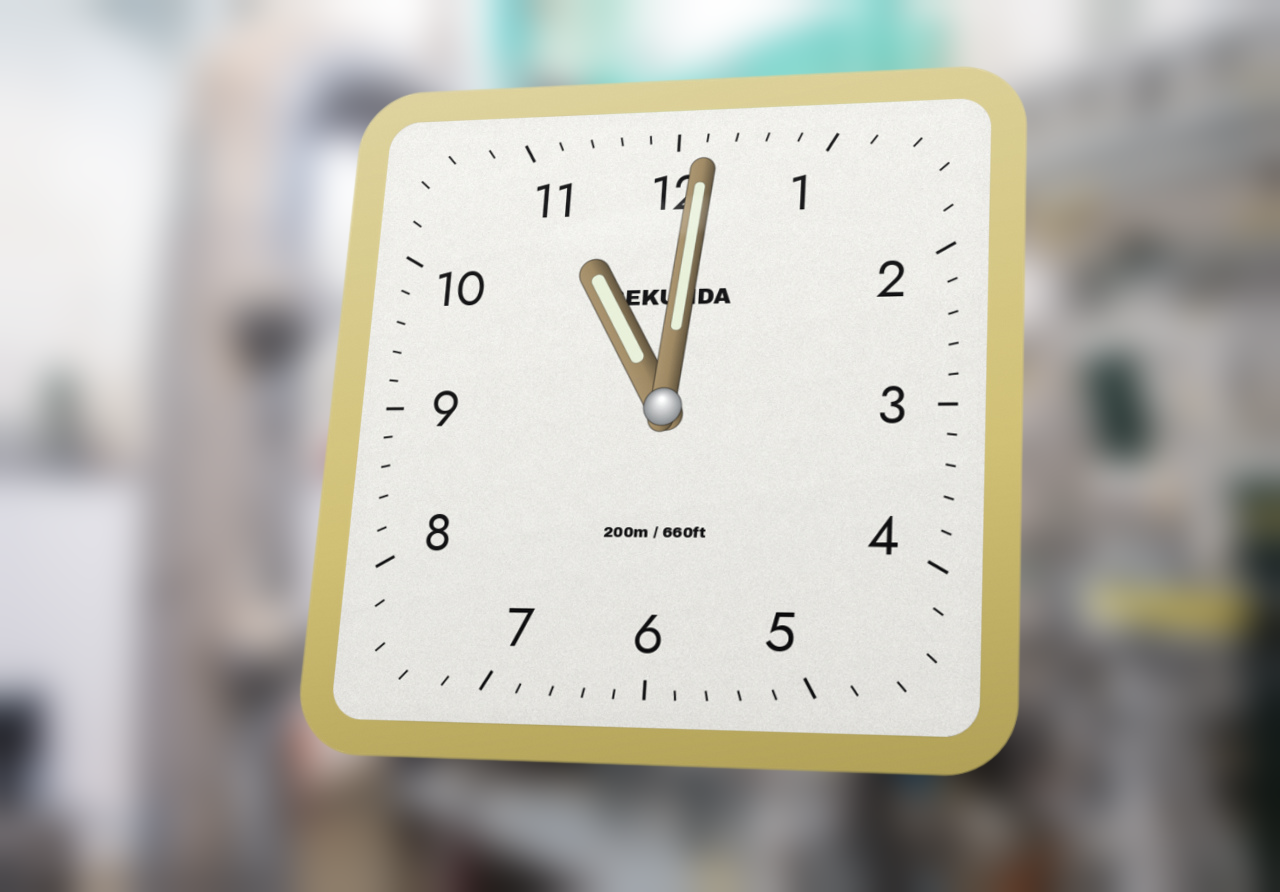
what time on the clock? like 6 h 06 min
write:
11 h 01 min
